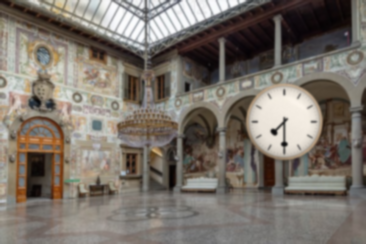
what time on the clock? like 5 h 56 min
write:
7 h 30 min
